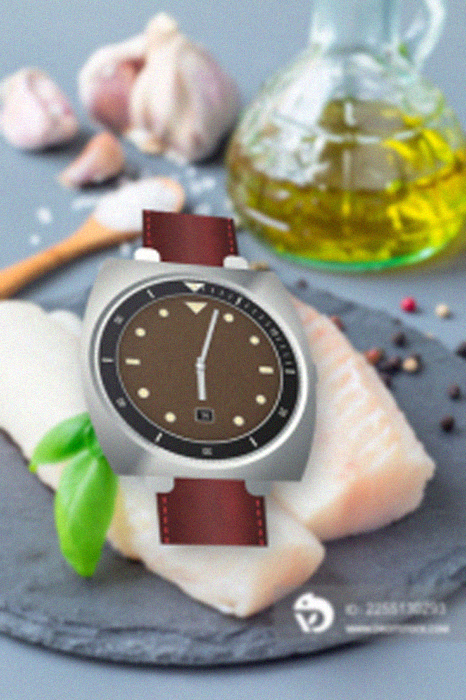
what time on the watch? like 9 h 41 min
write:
6 h 03 min
